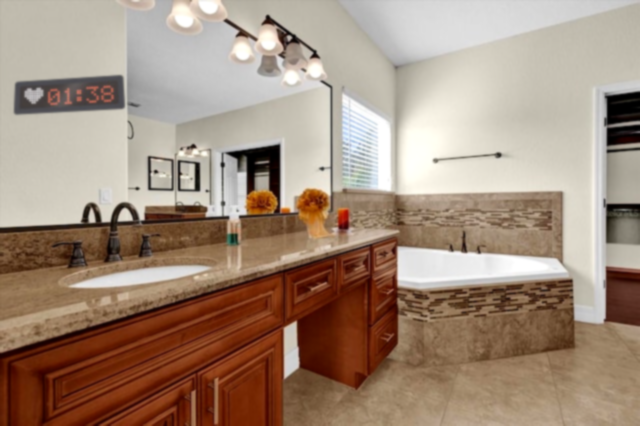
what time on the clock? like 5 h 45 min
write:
1 h 38 min
